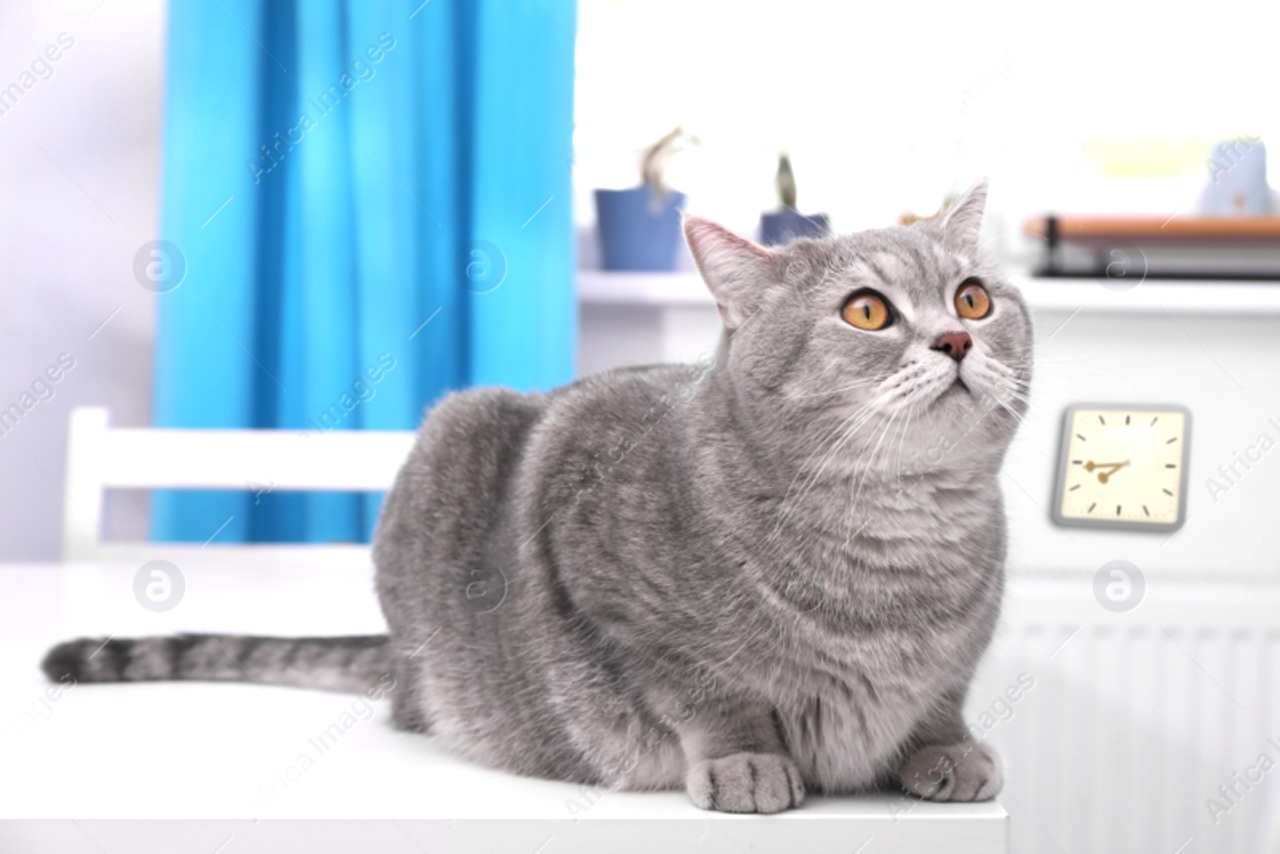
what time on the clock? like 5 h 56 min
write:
7 h 44 min
